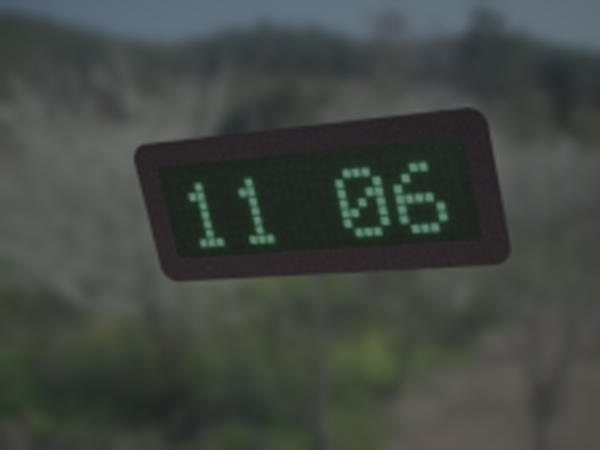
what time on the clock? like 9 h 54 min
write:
11 h 06 min
